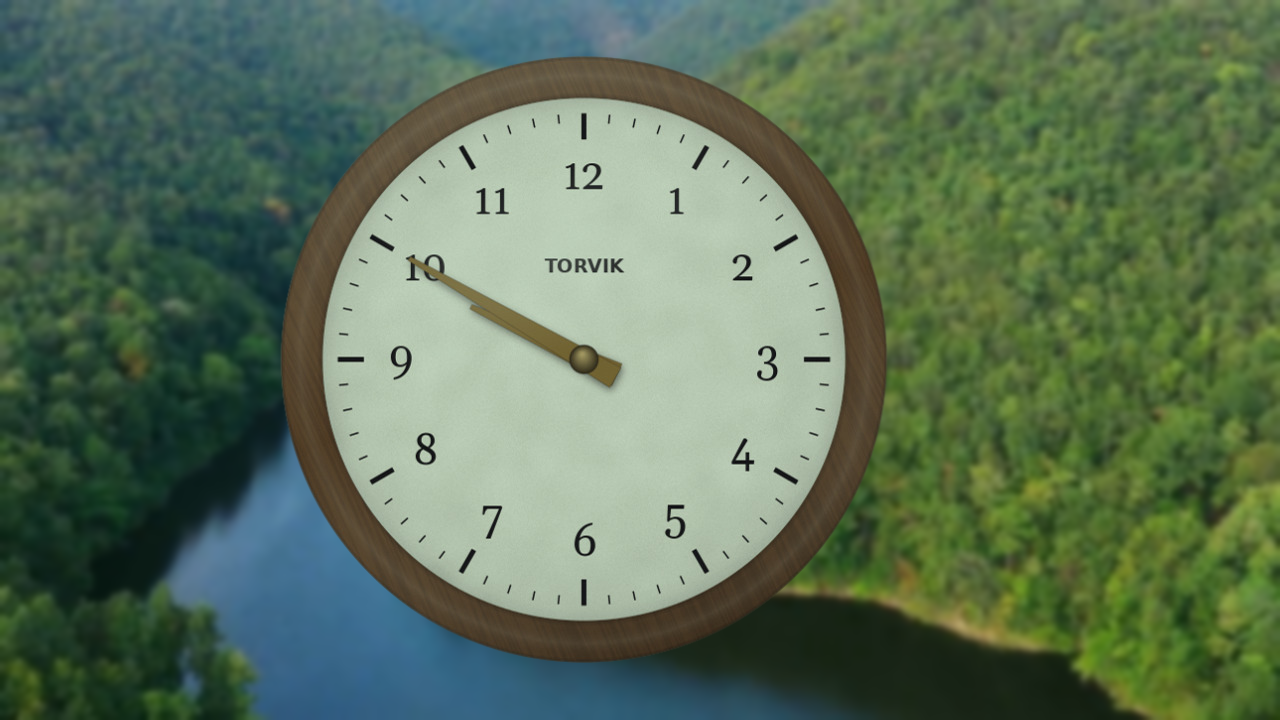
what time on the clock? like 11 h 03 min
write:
9 h 50 min
